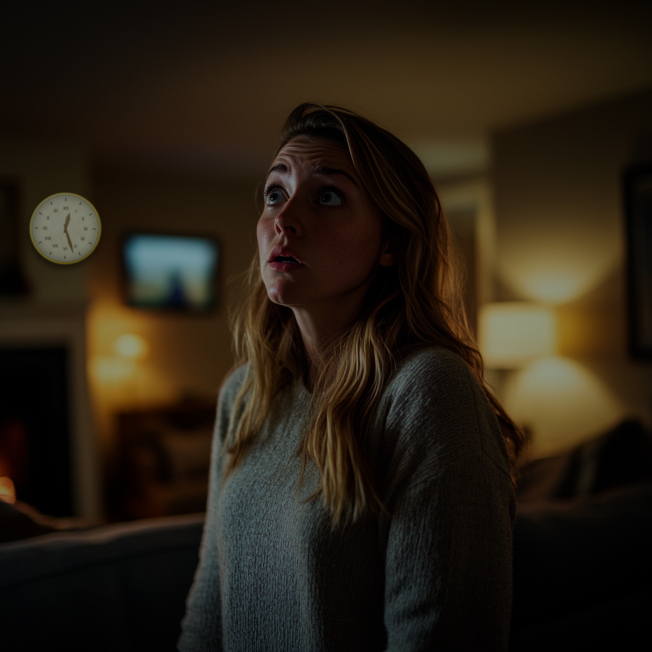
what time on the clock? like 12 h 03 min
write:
12 h 27 min
